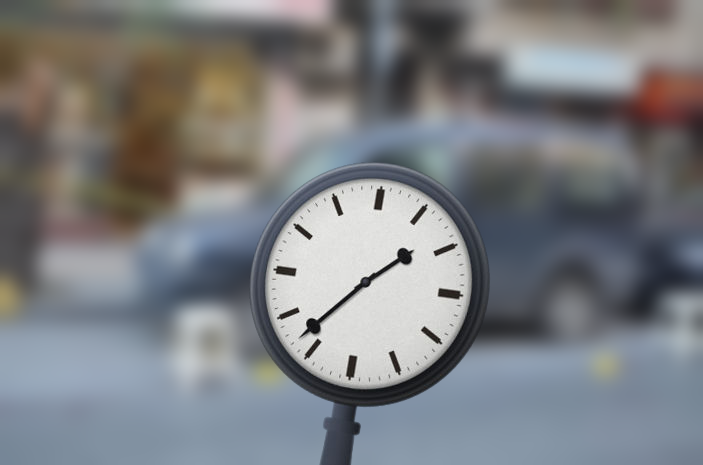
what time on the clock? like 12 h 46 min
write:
1 h 37 min
